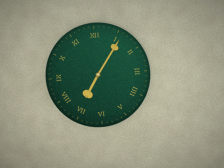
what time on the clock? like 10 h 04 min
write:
7 h 06 min
